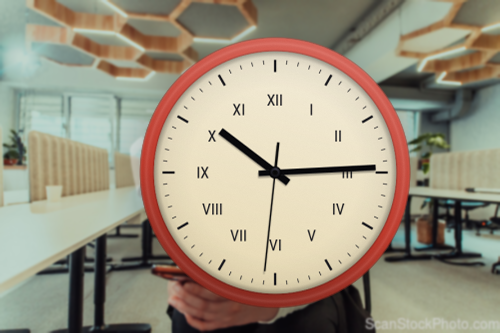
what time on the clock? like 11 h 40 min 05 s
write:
10 h 14 min 31 s
